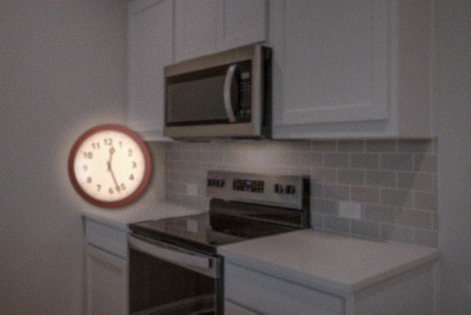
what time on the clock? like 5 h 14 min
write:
12 h 27 min
